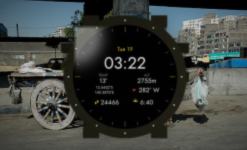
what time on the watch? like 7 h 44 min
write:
3 h 22 min
